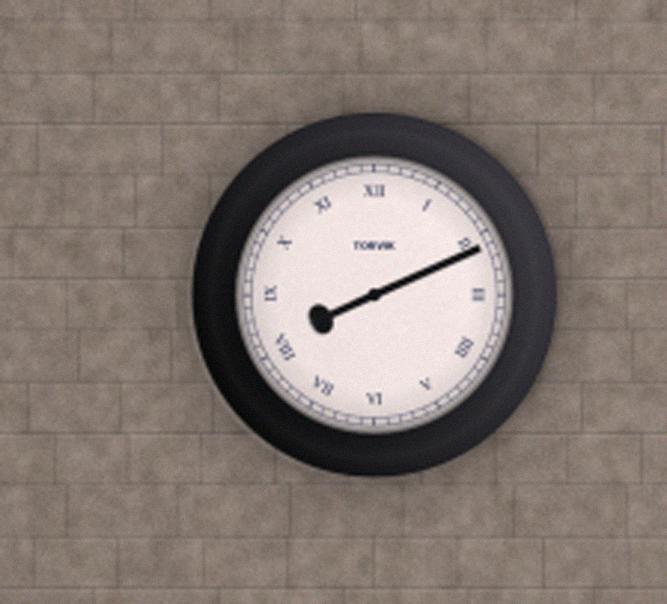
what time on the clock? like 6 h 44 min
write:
8 h 11 min
